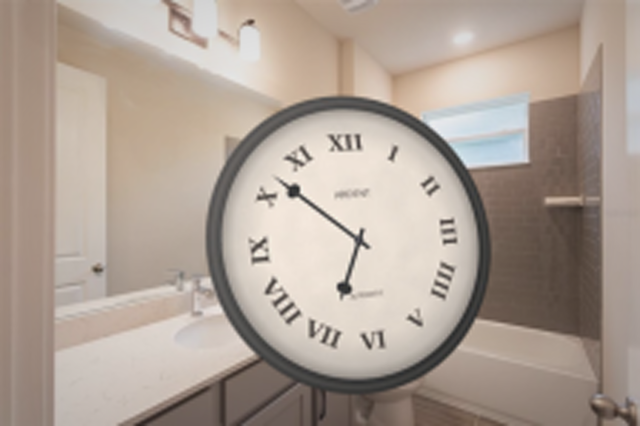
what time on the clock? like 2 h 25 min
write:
6 h 52 min
